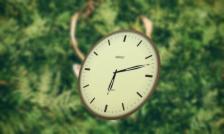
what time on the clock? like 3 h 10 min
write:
6 h 12 min
